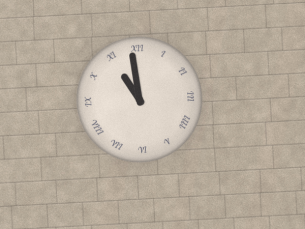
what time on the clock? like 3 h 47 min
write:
10 h 59 min
